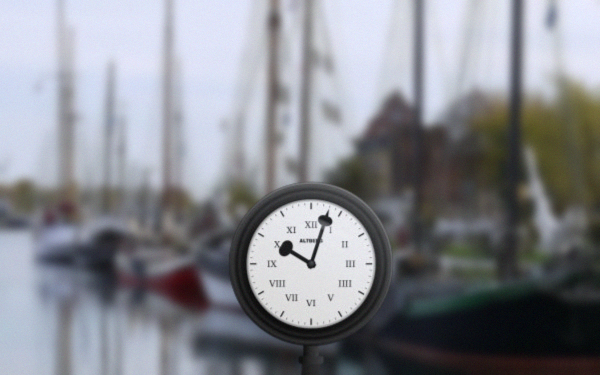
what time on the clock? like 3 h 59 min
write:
10 h 03 min
